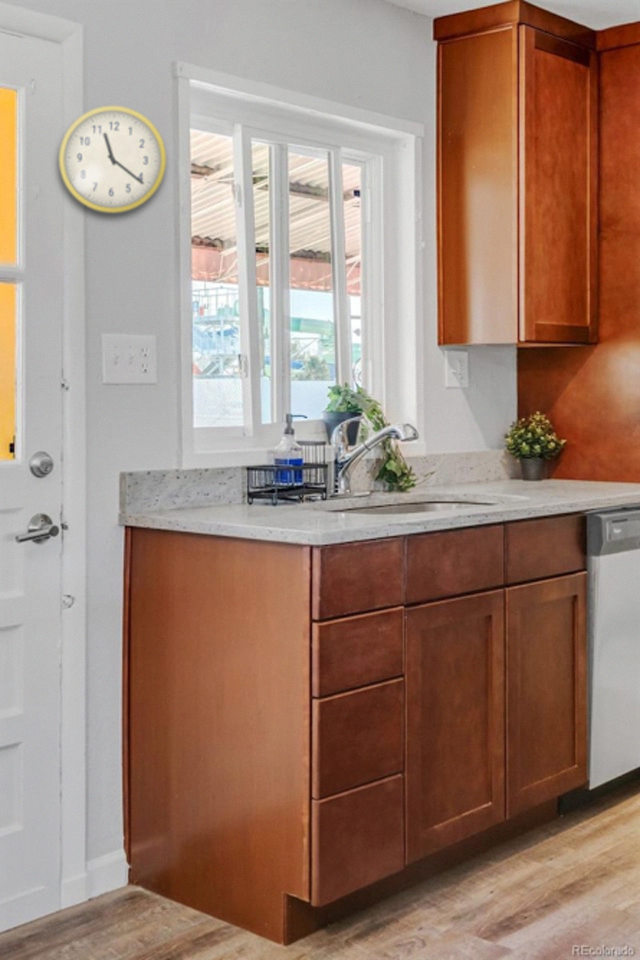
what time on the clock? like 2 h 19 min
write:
11 h 21 min
